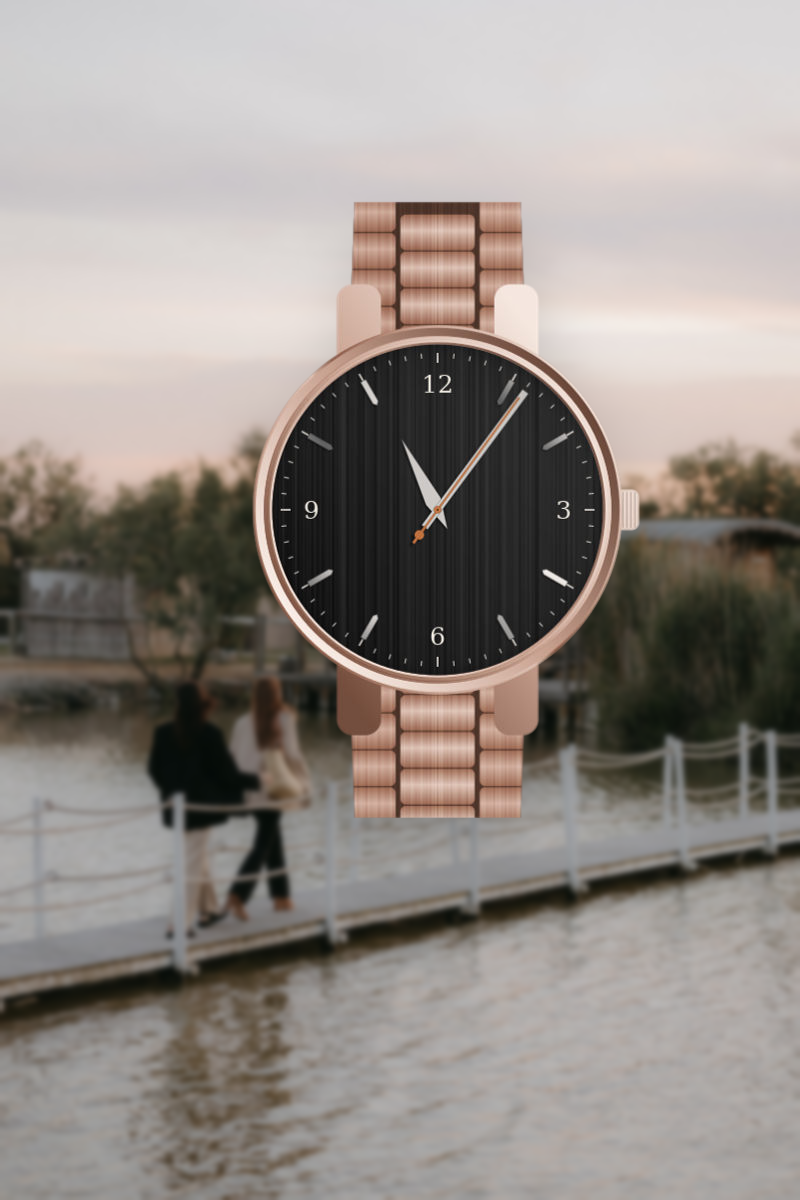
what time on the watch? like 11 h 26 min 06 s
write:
11 h 06 min 06 s
